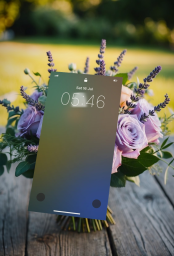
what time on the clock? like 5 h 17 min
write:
5 h 46 min
